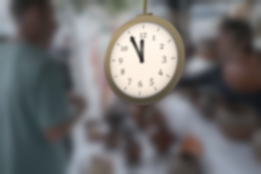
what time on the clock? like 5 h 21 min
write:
11 h 55 min
